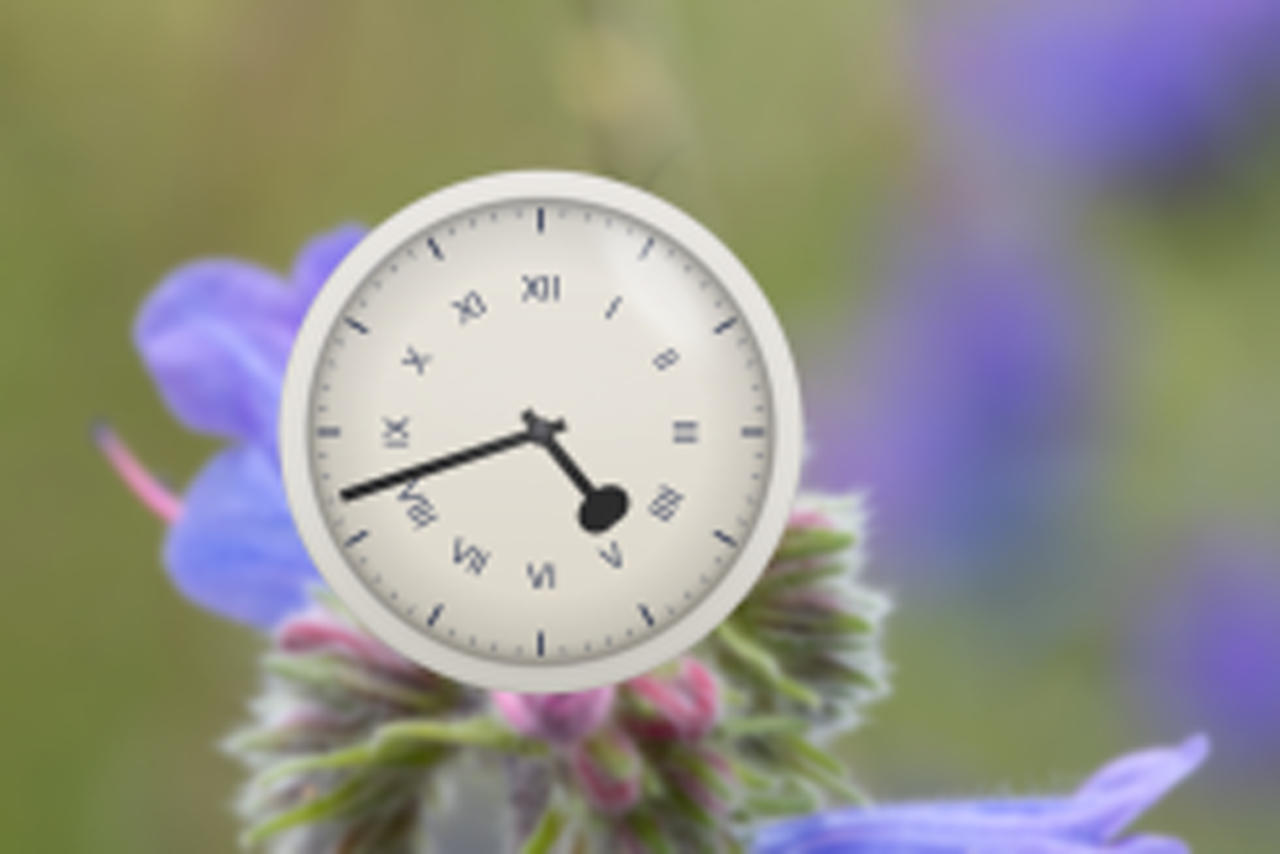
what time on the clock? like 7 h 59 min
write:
4 h 42 min
